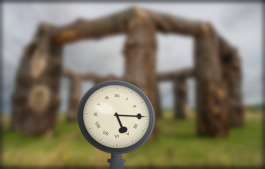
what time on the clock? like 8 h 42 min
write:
5 h 15 min
